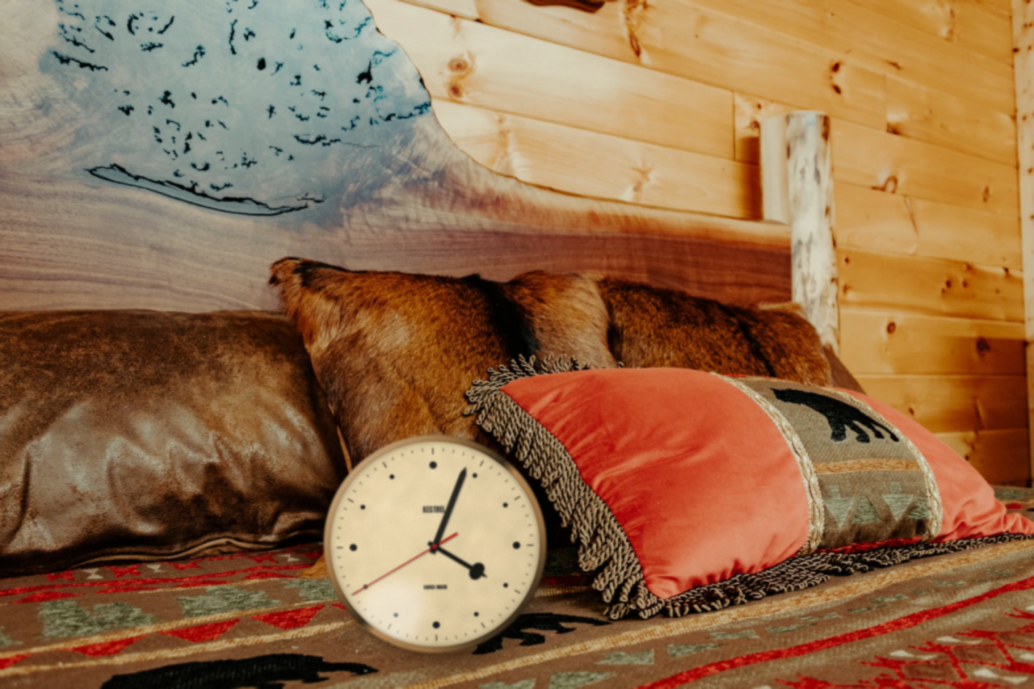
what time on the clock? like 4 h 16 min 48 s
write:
4 h 03 min 40 s
